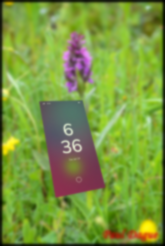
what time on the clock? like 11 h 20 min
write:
6 h 36 min
